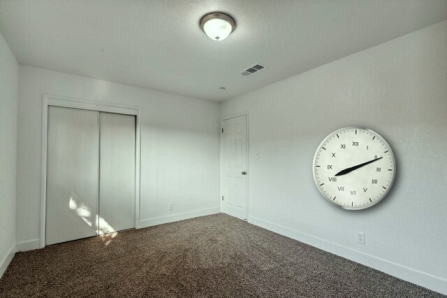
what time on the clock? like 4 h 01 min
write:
8 h 11 min
